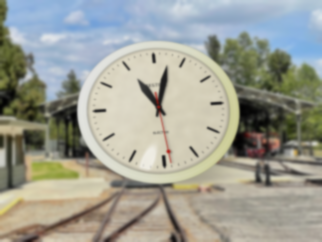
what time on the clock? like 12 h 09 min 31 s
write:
11 h 02 min 29 s
